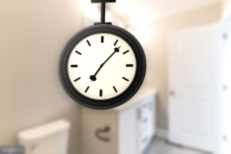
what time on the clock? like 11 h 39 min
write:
7 h 07 min
